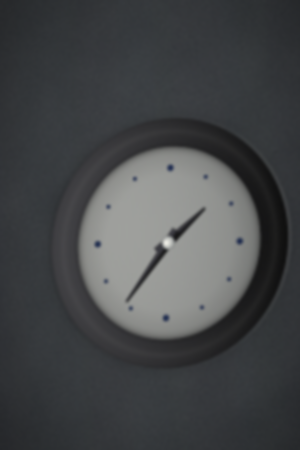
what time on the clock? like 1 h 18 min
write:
1 h 36 min
